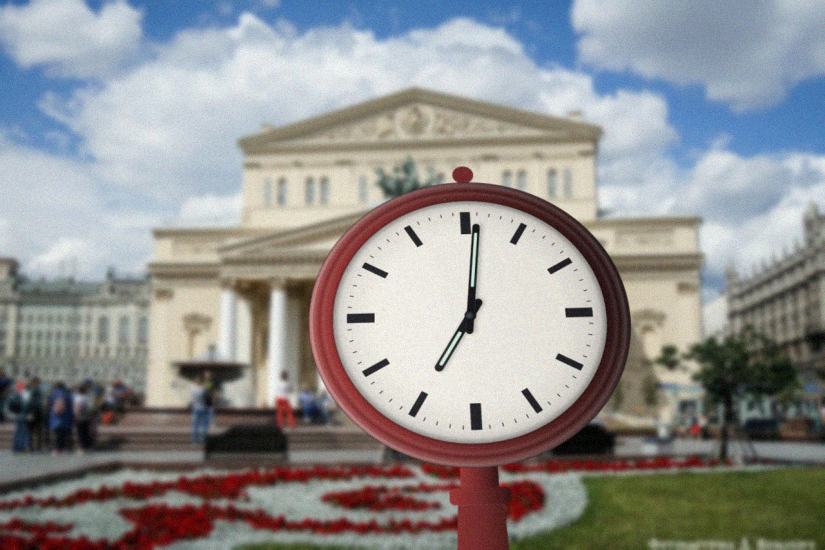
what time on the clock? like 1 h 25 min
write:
7 h 01 min
